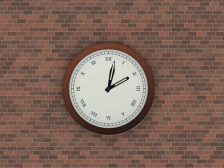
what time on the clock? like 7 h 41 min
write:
2 h 02 min
